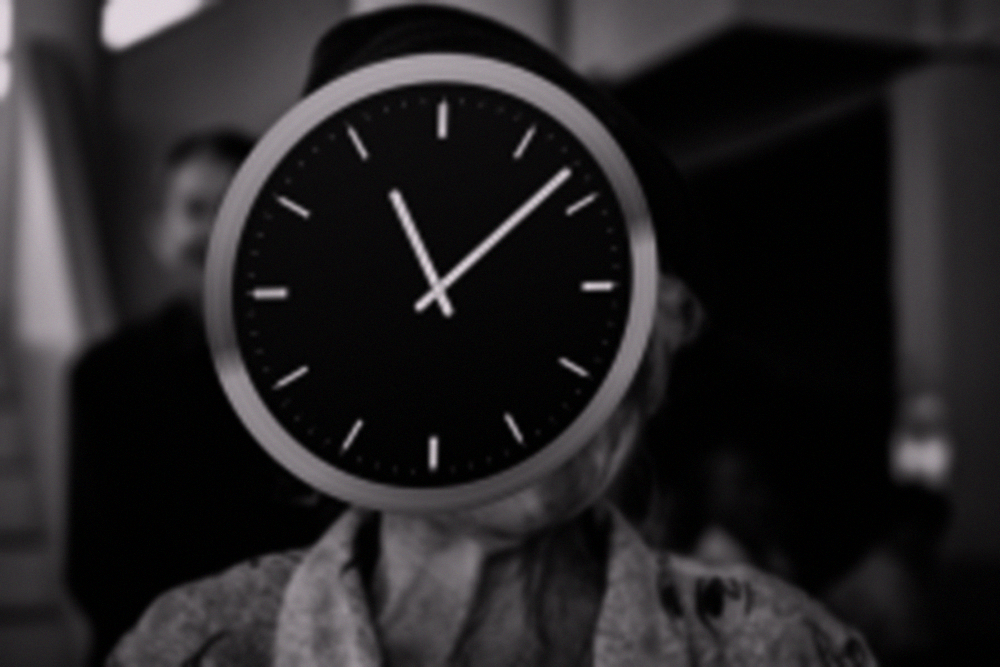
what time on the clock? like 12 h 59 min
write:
11 h 08 min
